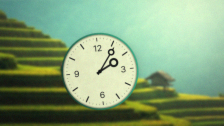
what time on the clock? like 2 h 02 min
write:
2 h 06 min
